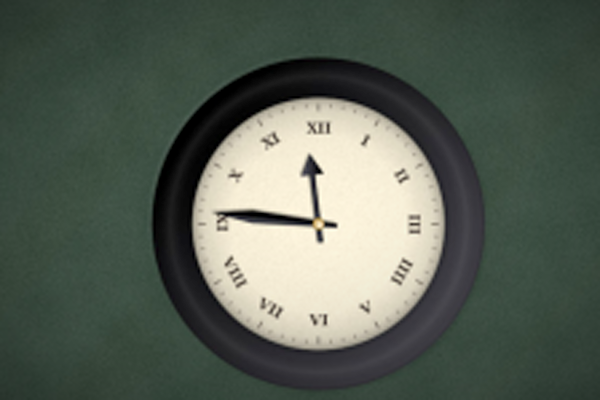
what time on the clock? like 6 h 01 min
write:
11 h 46 min
